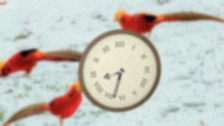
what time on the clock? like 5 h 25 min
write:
8 h 33 min
